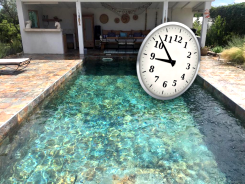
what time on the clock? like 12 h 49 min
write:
8 h 52 min
